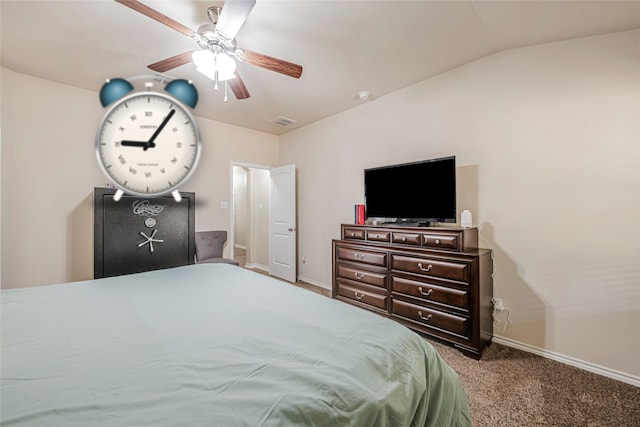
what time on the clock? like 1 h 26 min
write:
9 h 06 min
